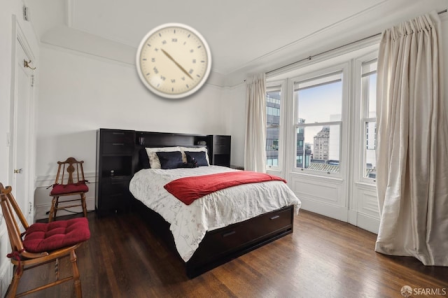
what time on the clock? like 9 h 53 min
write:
10 h 22 min
